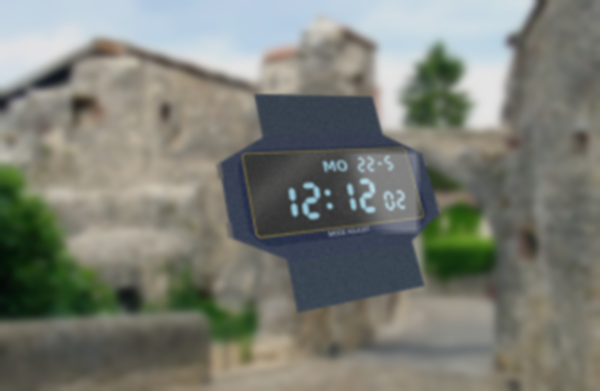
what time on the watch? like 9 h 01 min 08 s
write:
12 h 12 min 02 s
